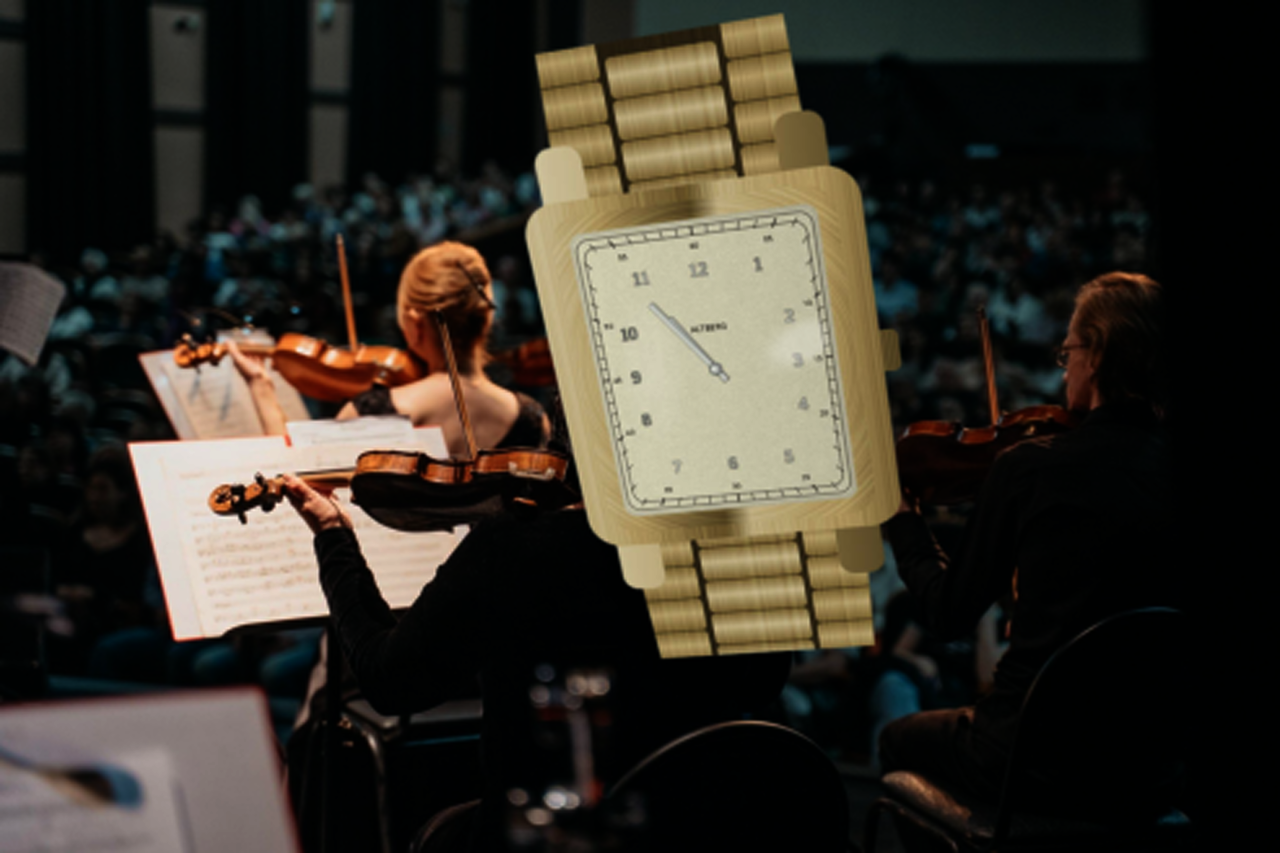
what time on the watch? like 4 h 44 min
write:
10 h 54 min
